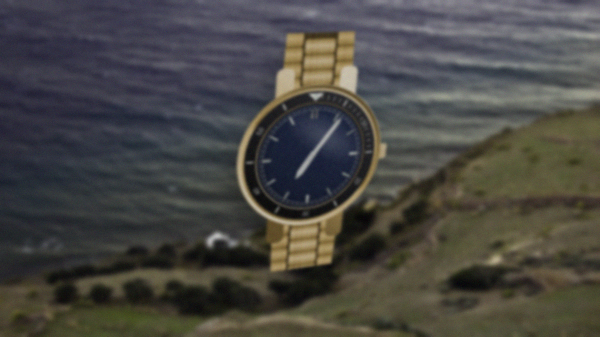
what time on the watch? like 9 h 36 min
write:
7 h 06 min
